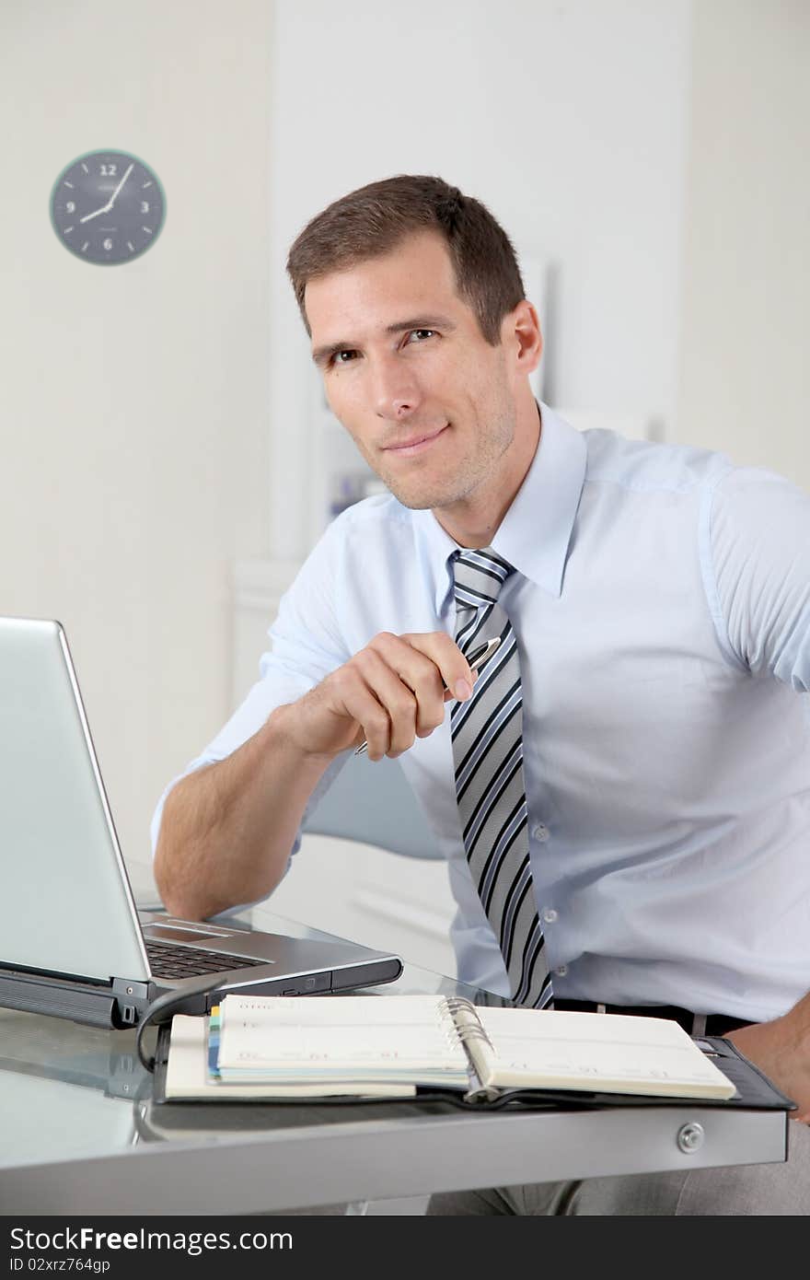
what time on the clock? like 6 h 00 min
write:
8 h 05 min
